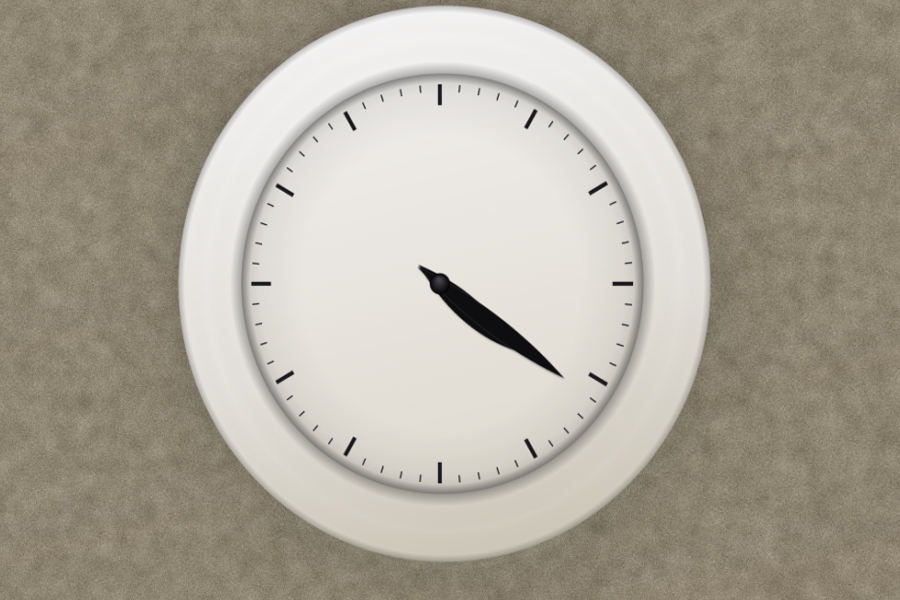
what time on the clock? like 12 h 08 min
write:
4 h 21 min
